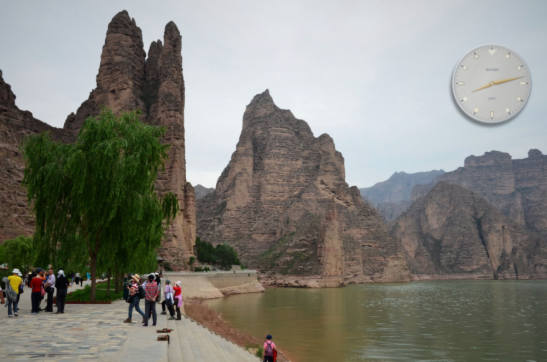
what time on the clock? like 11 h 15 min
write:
8 h 13 min
